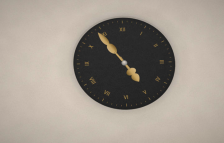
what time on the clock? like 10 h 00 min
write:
4 h 54 min
